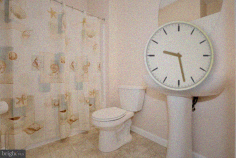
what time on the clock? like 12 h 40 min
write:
9 h 28 min
